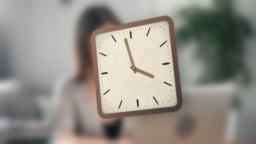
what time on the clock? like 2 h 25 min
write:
3 h 58 min
